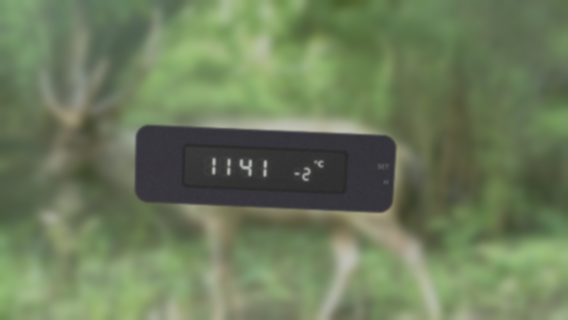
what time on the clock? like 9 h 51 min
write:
11 h 41 min
